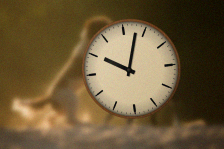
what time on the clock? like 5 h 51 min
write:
10 h 03 min
